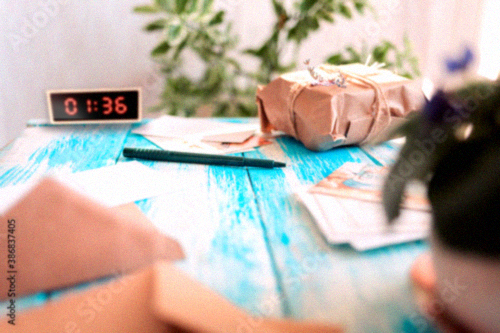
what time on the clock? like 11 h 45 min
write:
1 h 36 min
